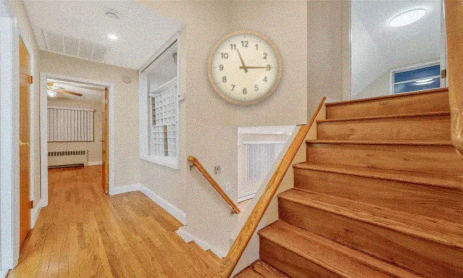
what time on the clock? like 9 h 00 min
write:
11 h 15 min
